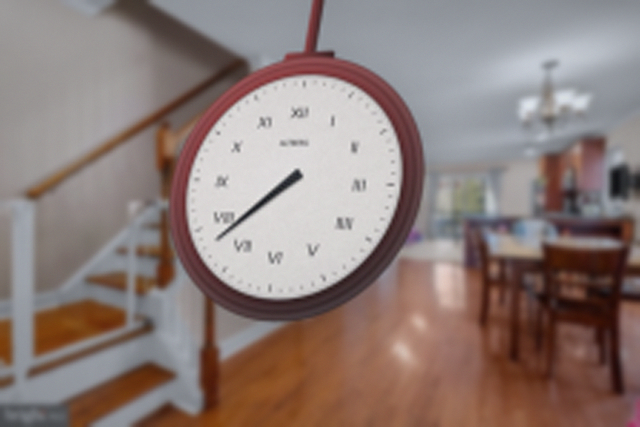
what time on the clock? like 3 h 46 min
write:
7 h 38 min
